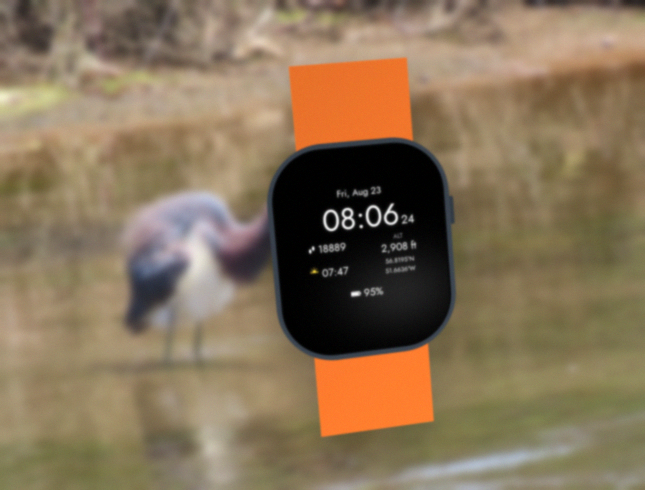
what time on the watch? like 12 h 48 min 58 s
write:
8 h 06 min 24 s
